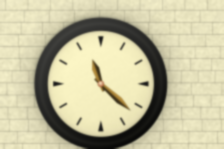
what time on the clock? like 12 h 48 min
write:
11 h 22 min
